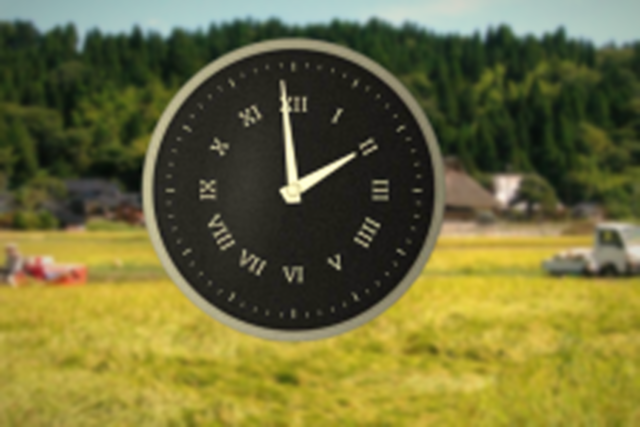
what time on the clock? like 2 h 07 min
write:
1 h 59 min
